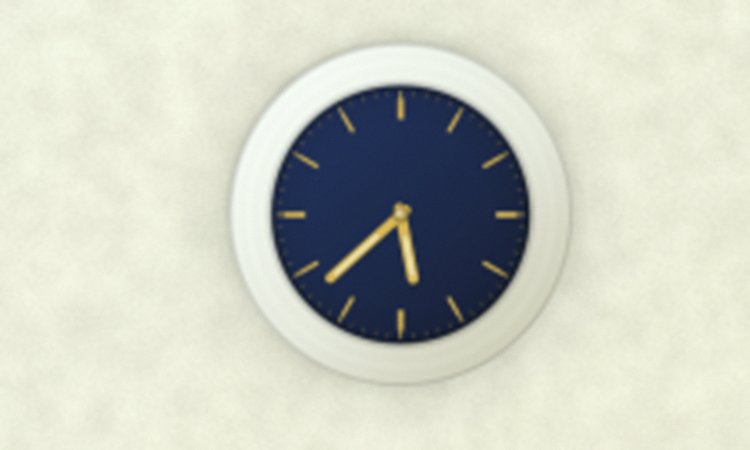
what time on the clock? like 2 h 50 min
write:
5 h 38 min
